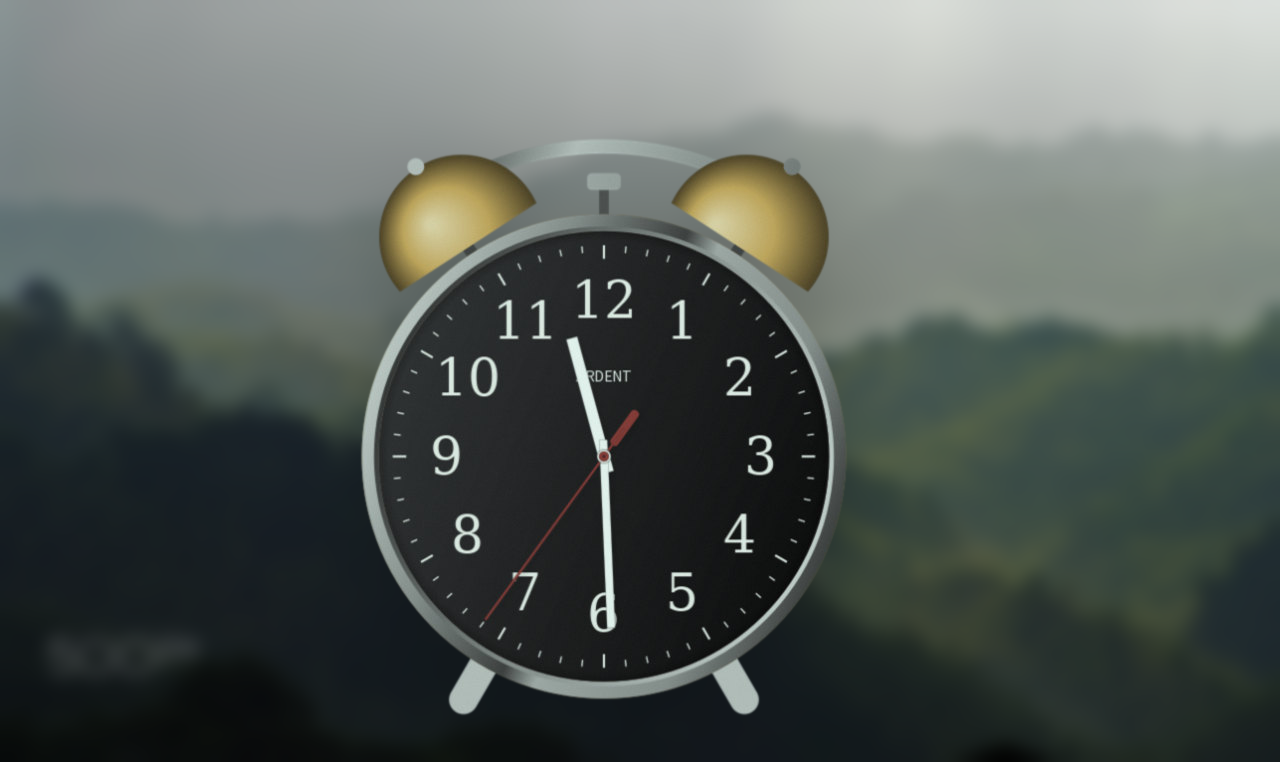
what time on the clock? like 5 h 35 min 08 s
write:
11 h 29 min 36 s
